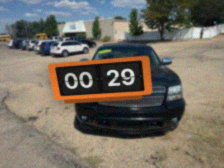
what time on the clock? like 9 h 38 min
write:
0 h 29 min
